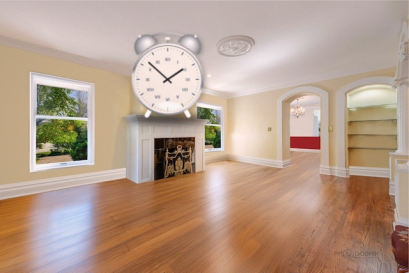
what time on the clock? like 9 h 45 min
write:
1 h 52 min
